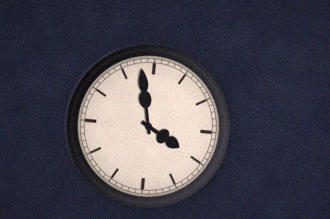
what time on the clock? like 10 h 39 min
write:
3 h 58 min
